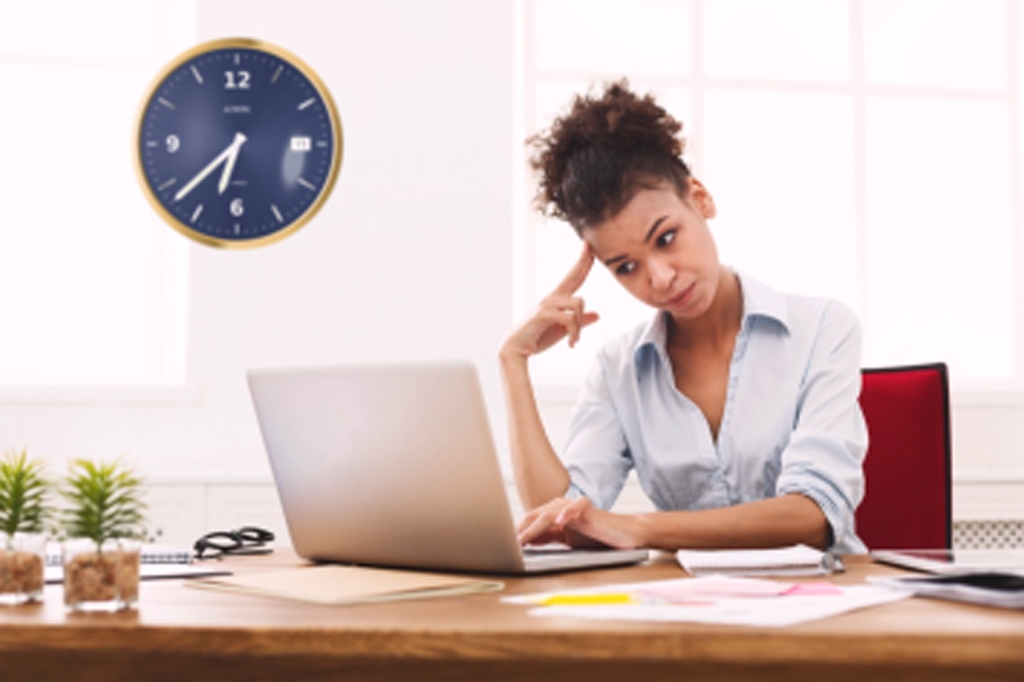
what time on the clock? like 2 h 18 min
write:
6 h 38 min
